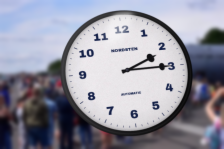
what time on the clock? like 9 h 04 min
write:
2 h 15 min
